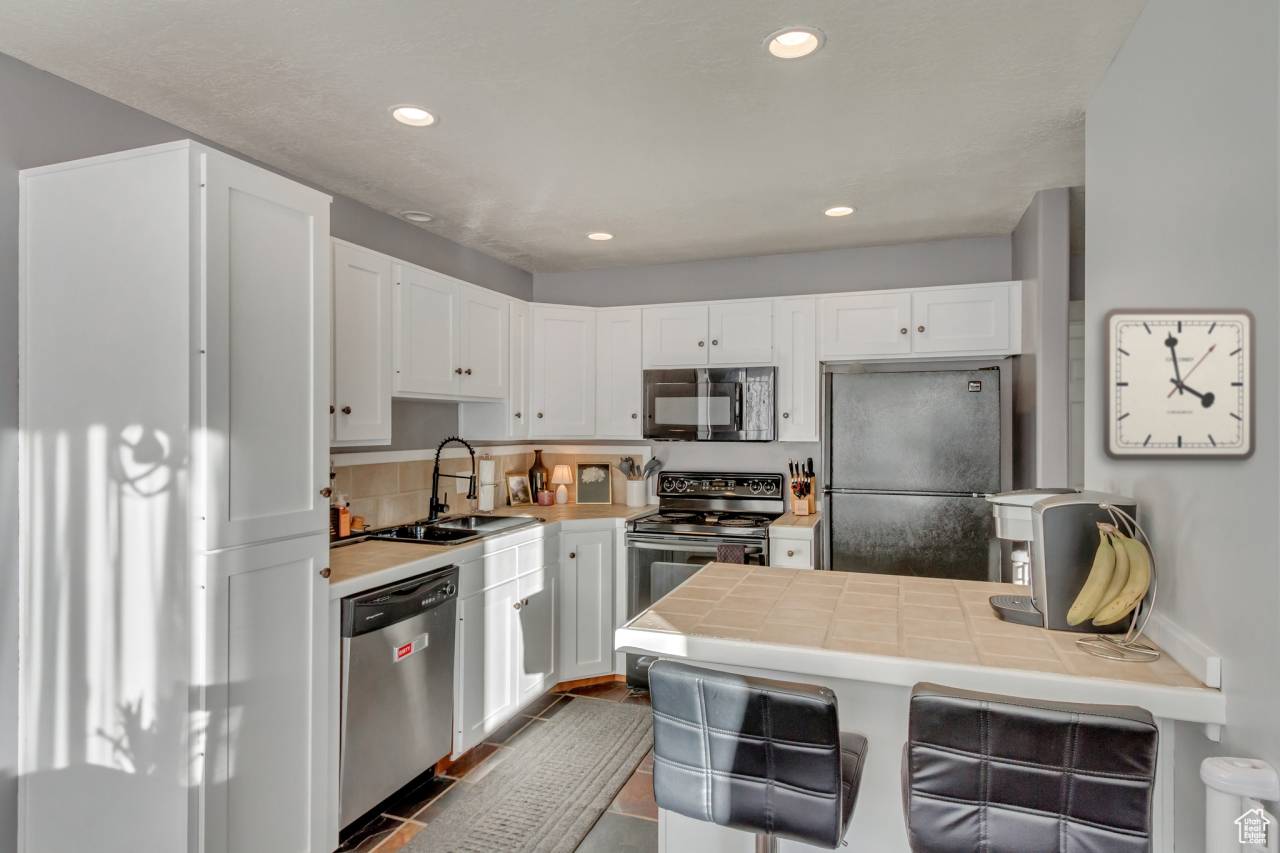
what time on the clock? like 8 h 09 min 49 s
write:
3 h 58 min 07 s
